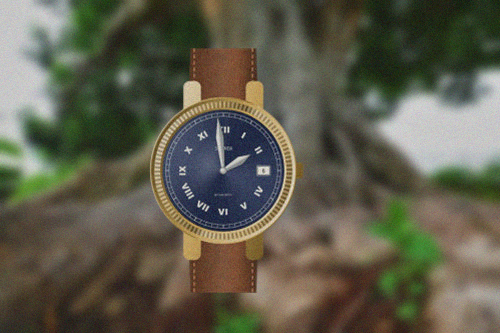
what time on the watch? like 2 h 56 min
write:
1 h 59 min
